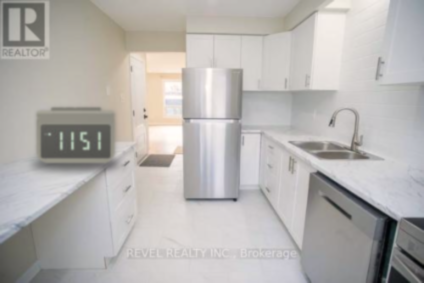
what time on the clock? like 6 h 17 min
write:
11 h 51 min
